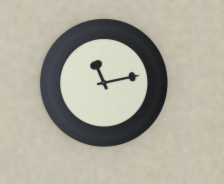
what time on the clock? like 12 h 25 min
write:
11 h 13 min
